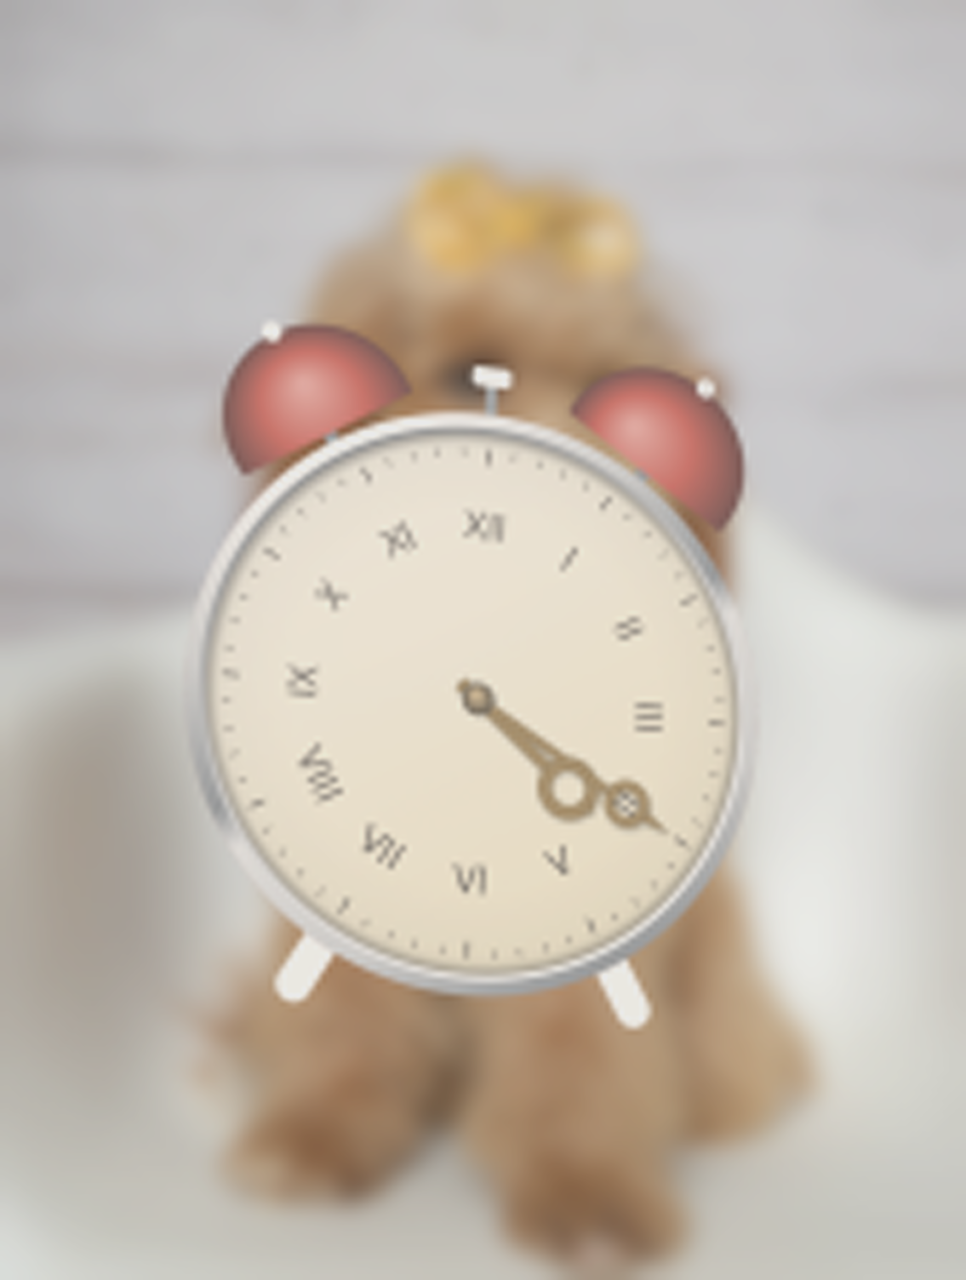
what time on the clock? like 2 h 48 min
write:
4 h 20 min
